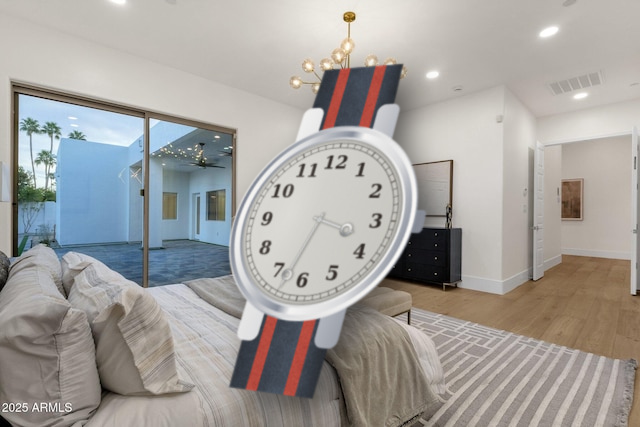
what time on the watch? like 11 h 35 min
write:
3 h 33 min
